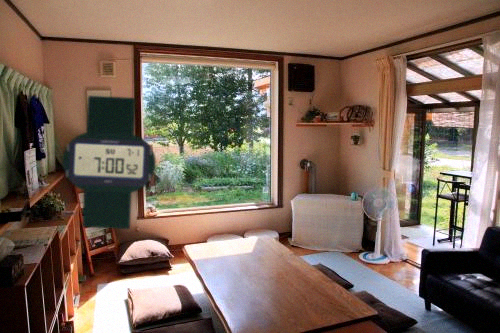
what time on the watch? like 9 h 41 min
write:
7 h 00 min
